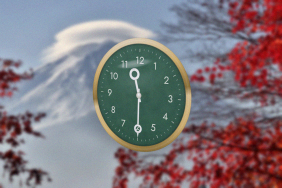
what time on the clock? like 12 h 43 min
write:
11 h 30 min
